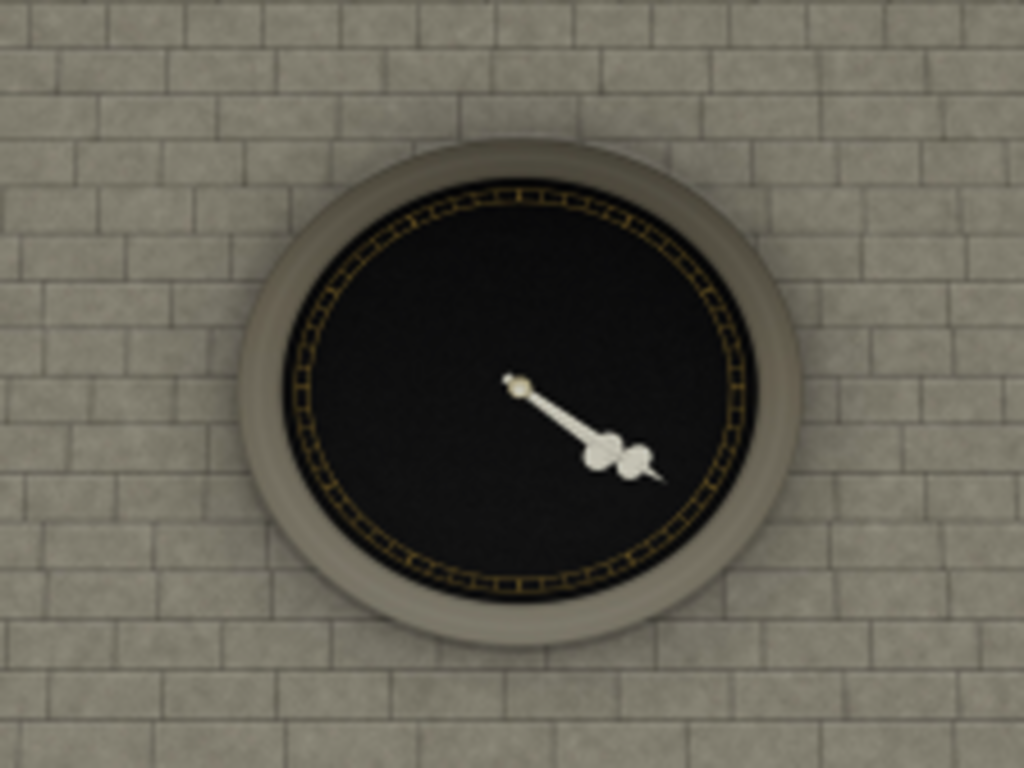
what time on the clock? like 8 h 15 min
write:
4 h 21 min
